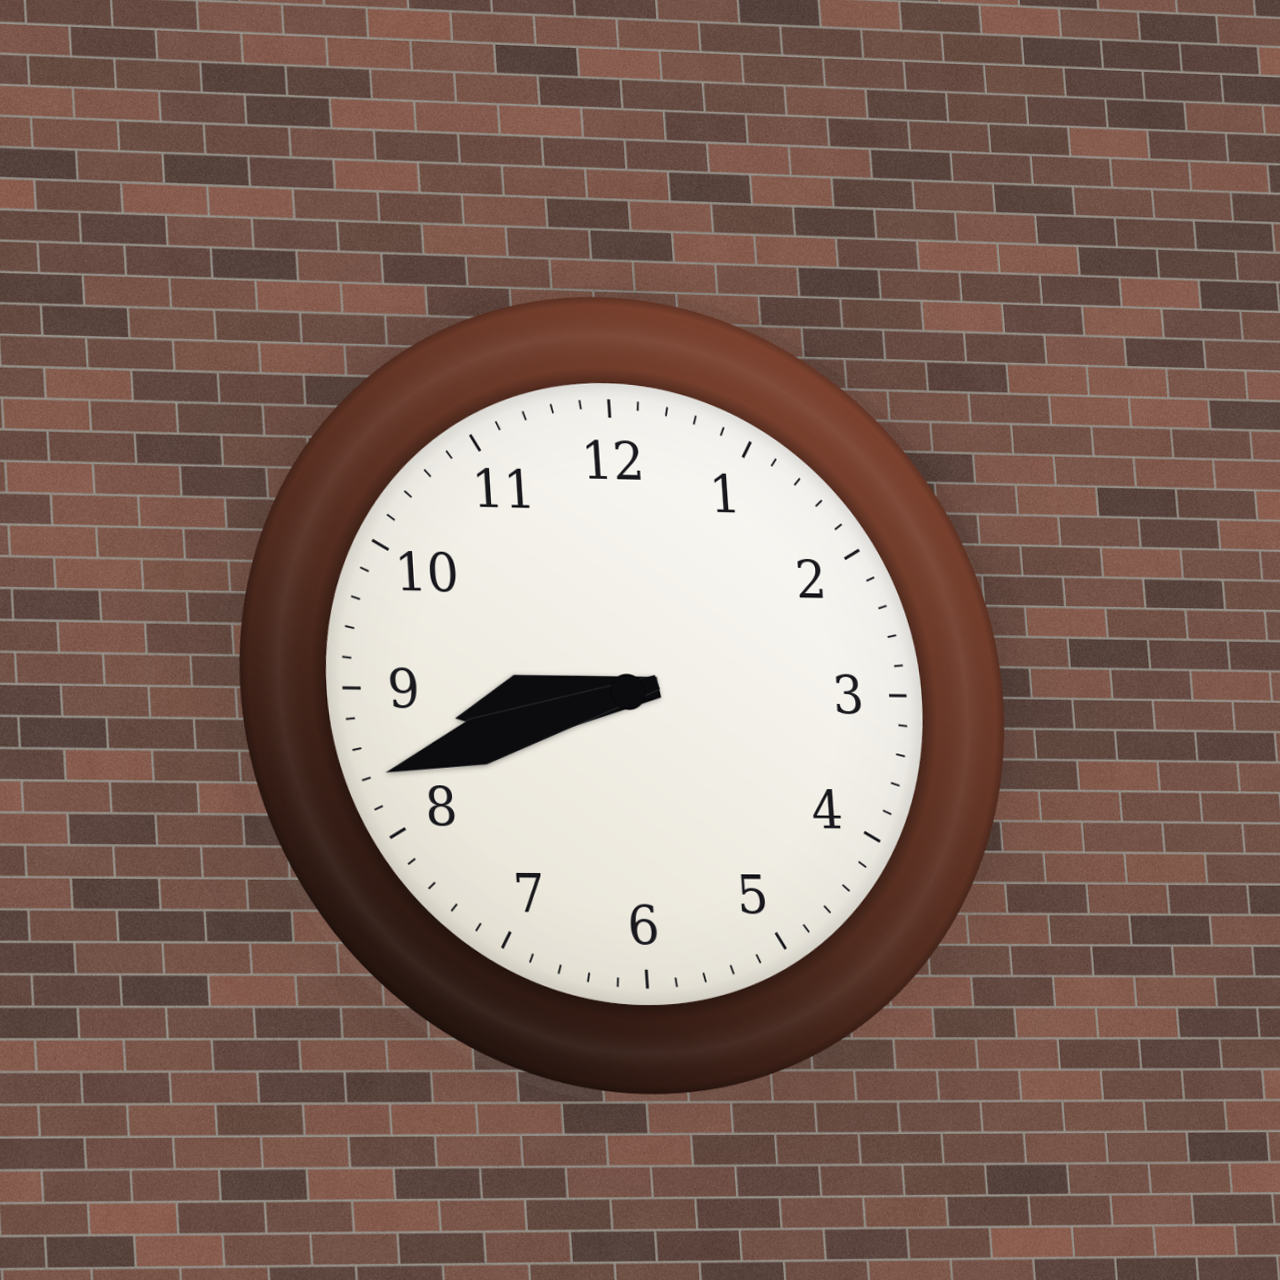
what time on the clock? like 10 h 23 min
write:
8 h 42 min
